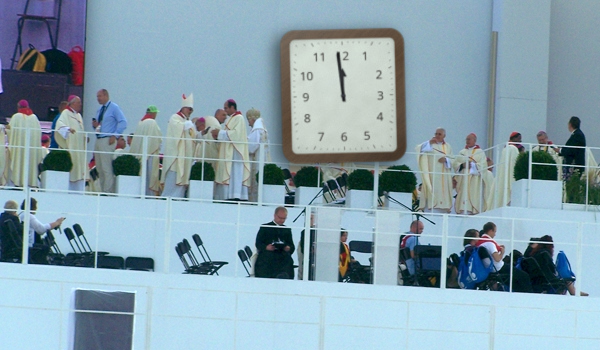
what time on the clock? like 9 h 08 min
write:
11 h 59 min
